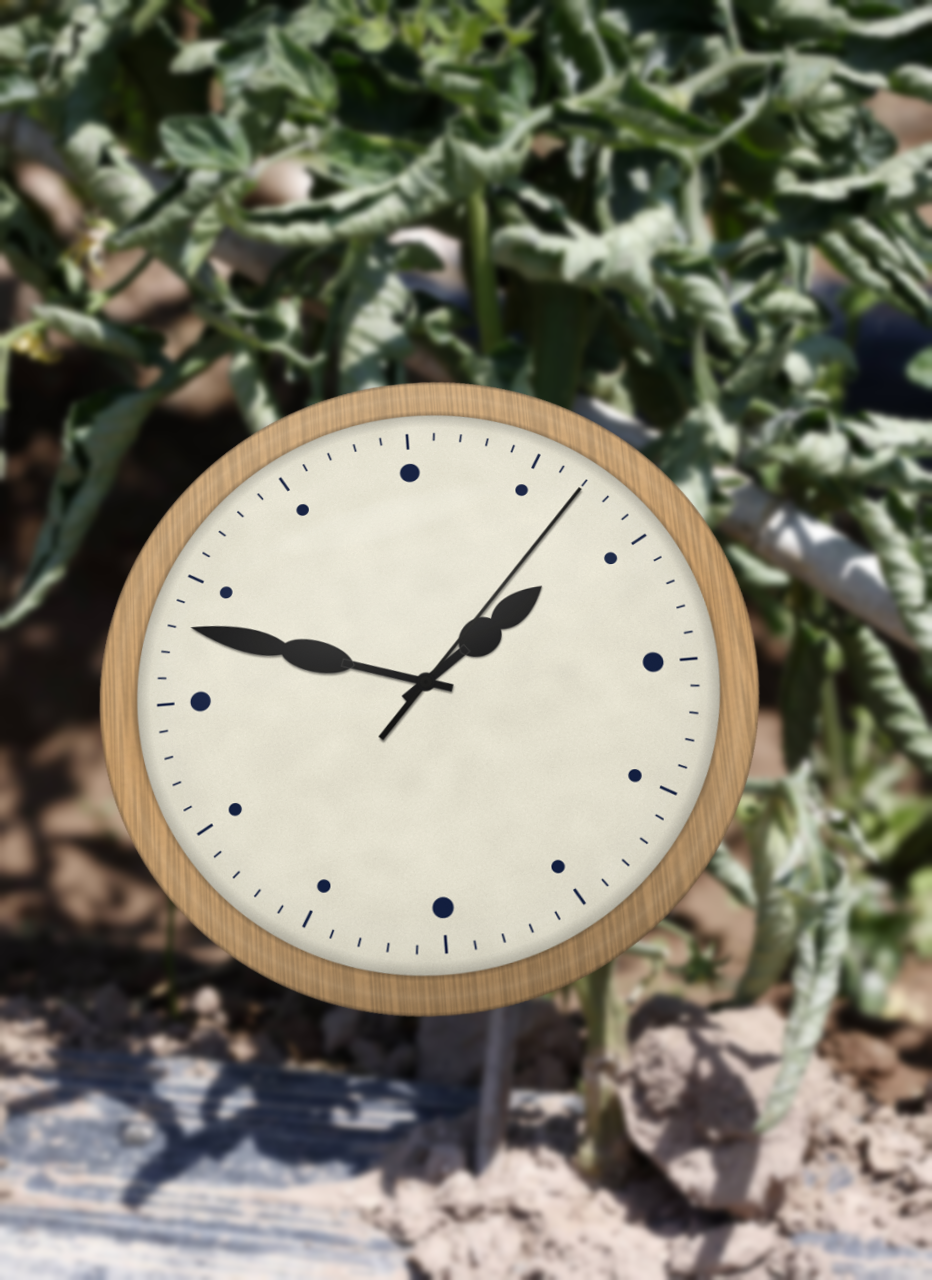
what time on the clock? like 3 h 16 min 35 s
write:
1 h 48 min 07 s
